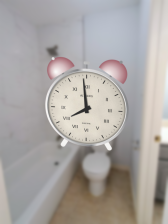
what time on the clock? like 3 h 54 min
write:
7 h 59 min
